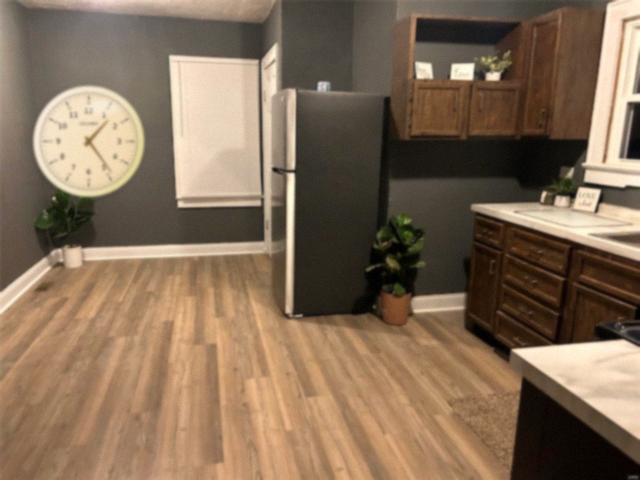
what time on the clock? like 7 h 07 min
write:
1 h 24 min
